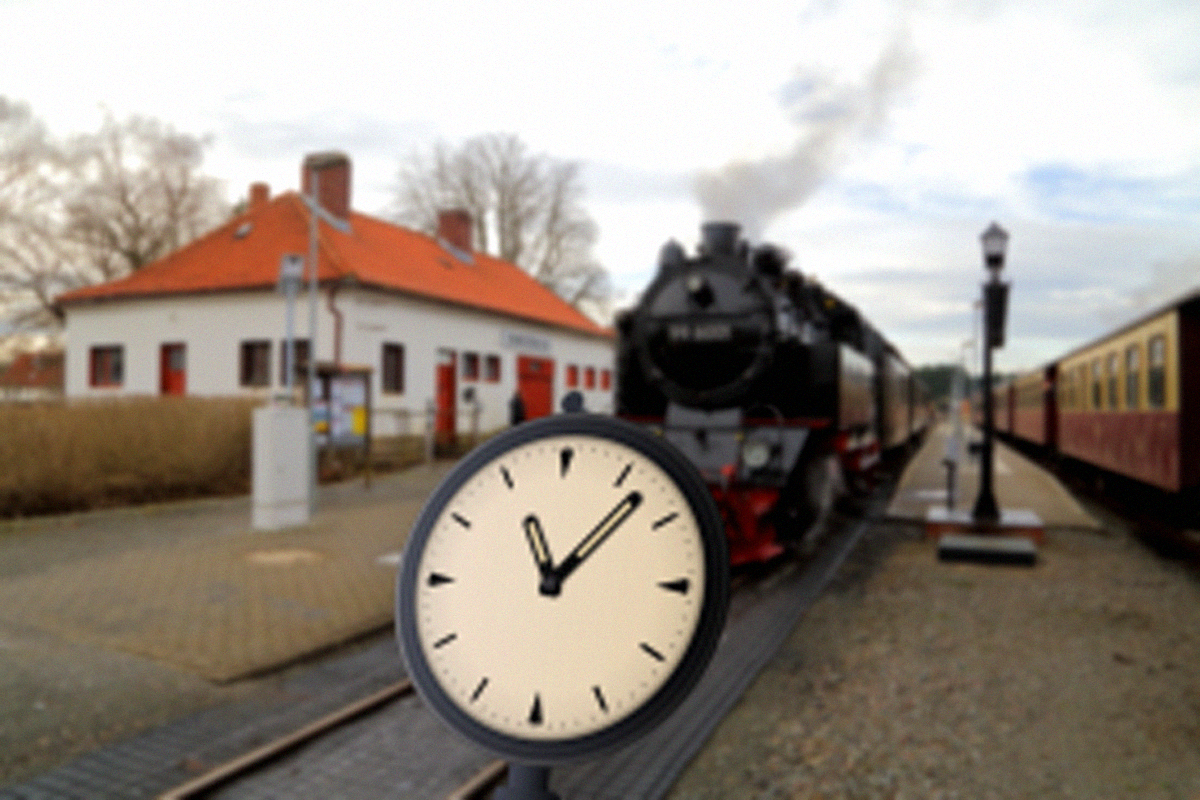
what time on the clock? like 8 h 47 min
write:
11 h 07 min
